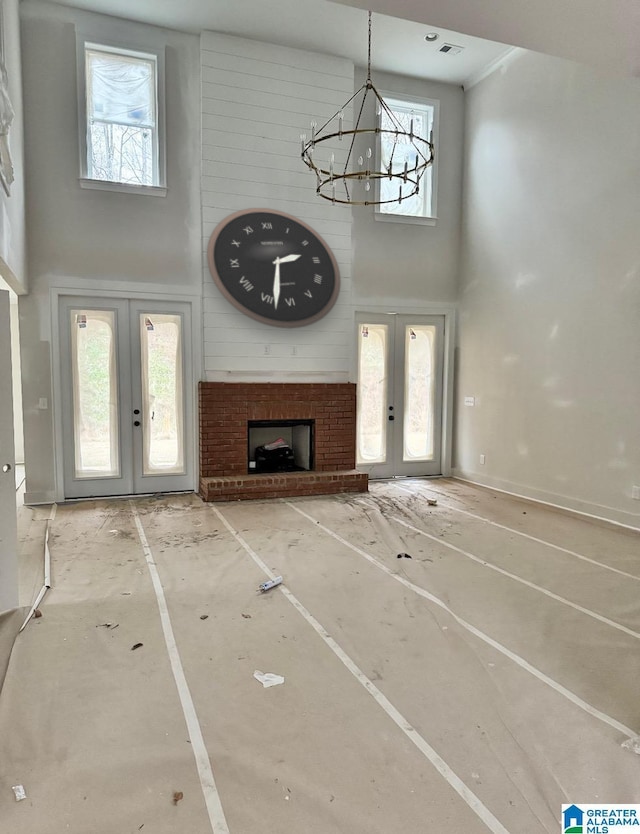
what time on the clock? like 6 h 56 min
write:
2 h 33 min
